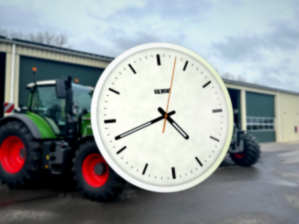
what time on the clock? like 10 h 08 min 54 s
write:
4 h 42 min 03 s
